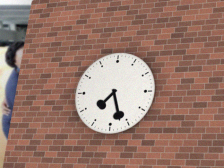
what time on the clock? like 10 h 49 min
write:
7 h 27 min
